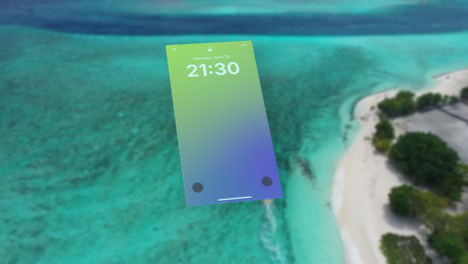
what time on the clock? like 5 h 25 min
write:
21 h 30 min
